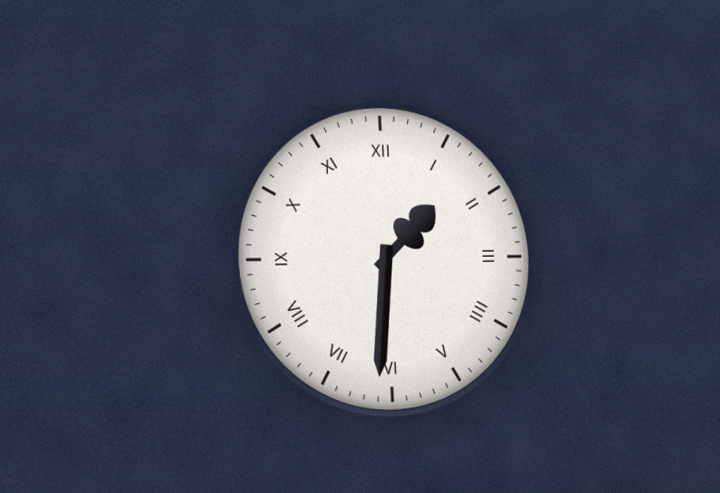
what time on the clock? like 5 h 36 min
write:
1 h 31 min
